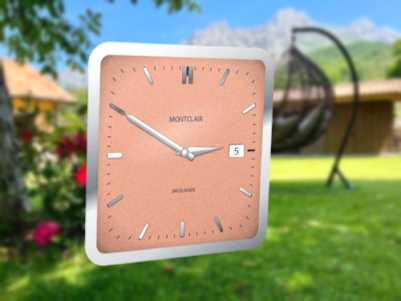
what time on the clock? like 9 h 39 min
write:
2 h 50 min
